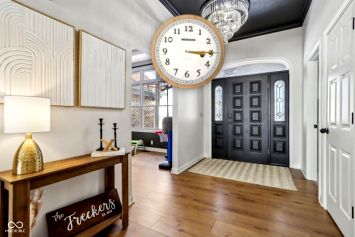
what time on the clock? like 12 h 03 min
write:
3 h 15 min
